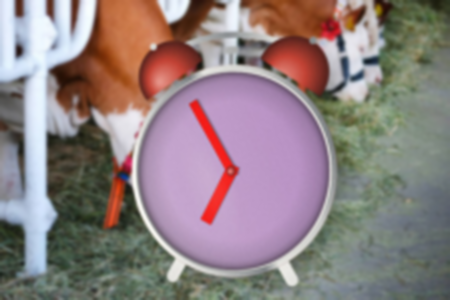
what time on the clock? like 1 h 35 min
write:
6 h 55 min
